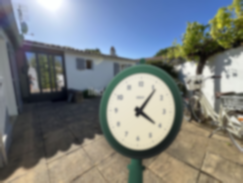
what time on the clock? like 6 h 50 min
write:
4 h 06 min
